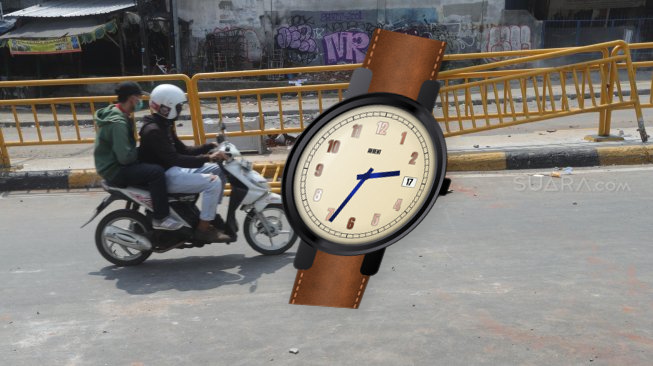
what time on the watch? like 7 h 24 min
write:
2 h 34 min
